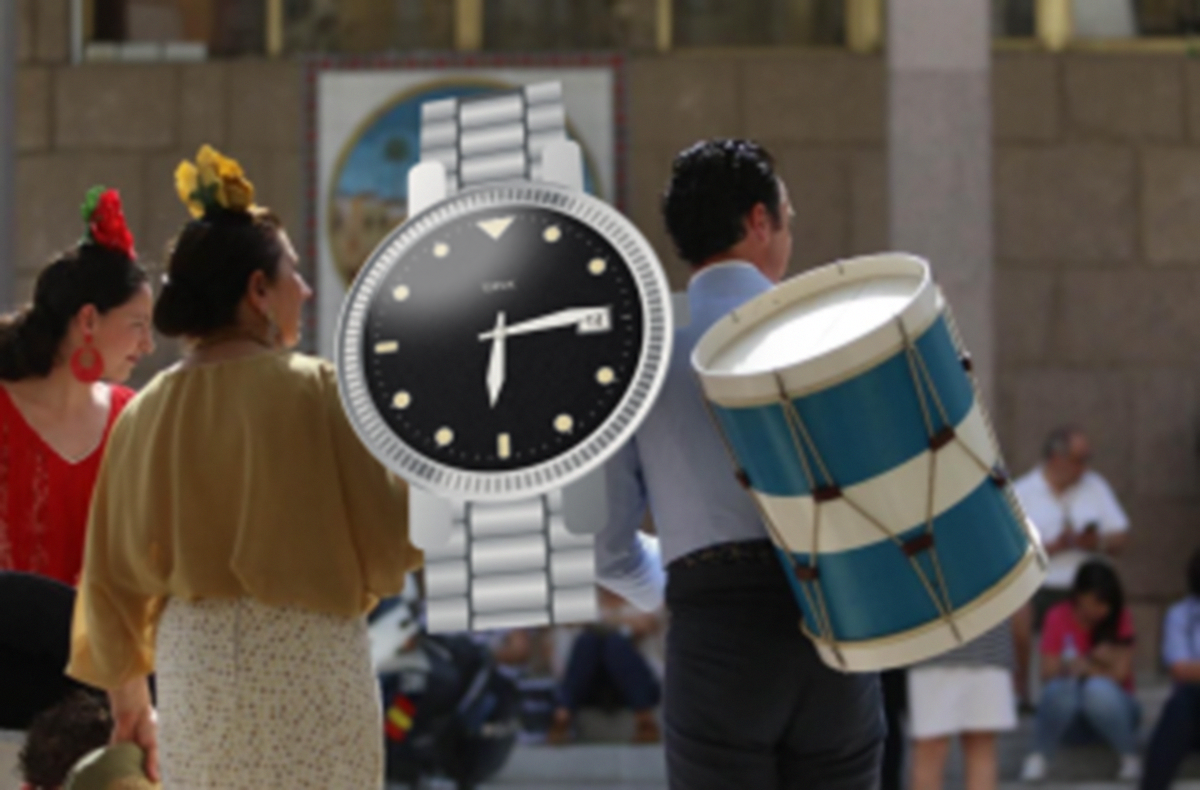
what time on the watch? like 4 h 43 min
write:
6 h 14 min
